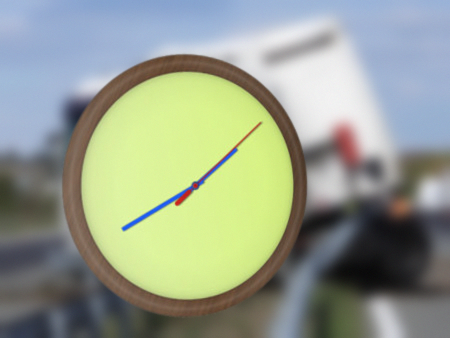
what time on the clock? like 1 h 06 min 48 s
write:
1 h 40 min 08 s
